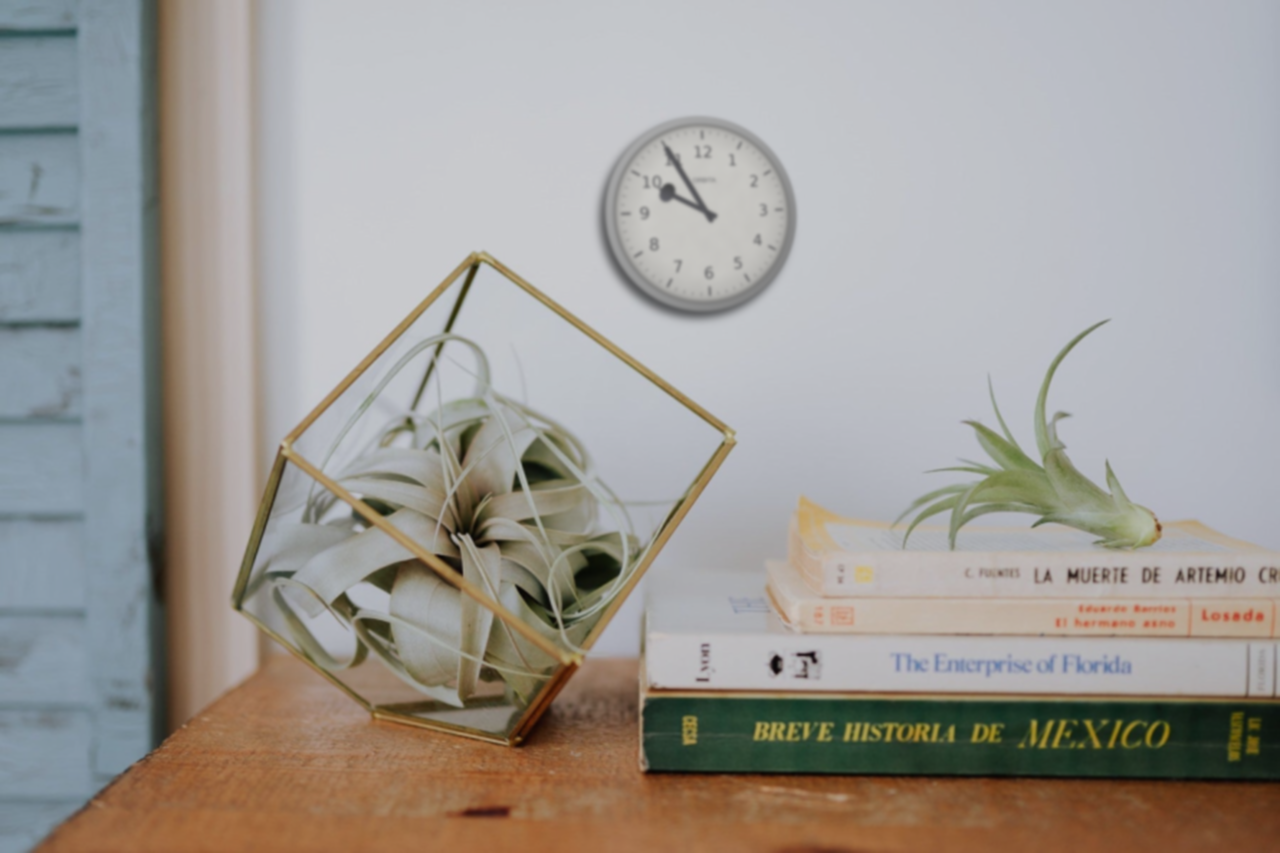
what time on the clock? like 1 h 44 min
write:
9 h 55 min
